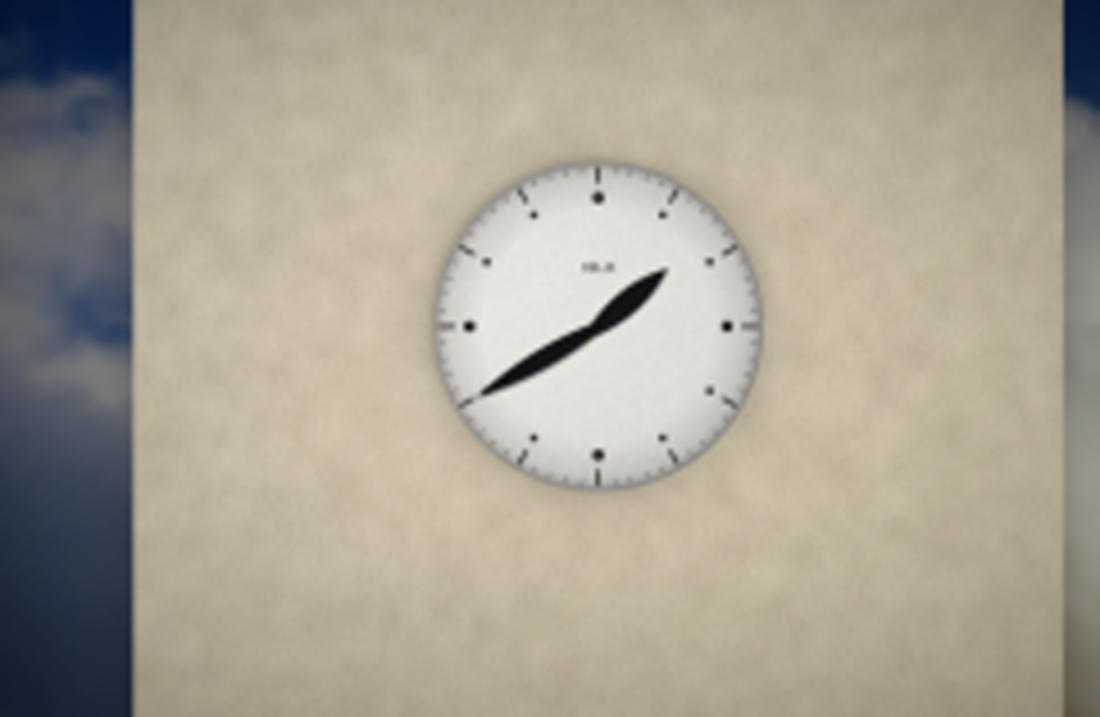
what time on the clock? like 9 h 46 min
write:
1 h 40 min
